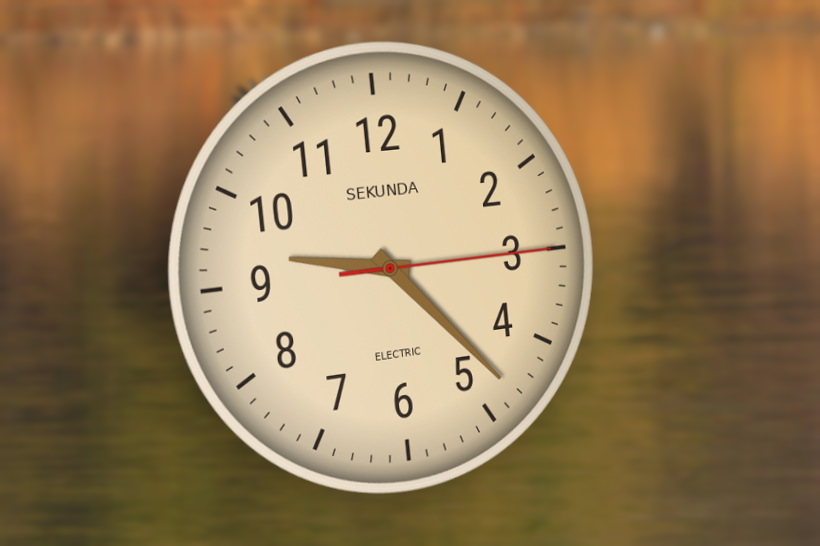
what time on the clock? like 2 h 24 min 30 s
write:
9 h 23 min 15 s
